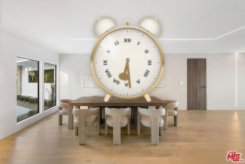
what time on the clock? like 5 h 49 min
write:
6 h 29 min
